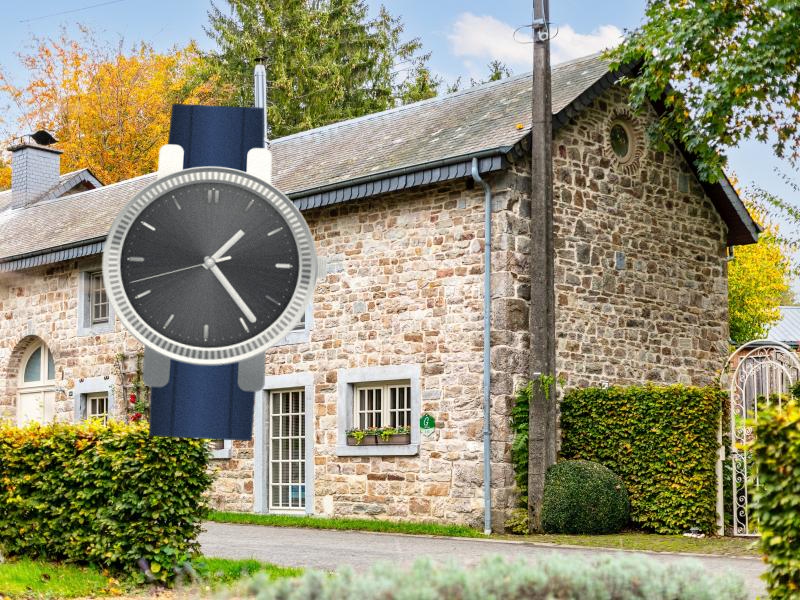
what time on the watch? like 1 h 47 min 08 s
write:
1 h 23 min 42 s
